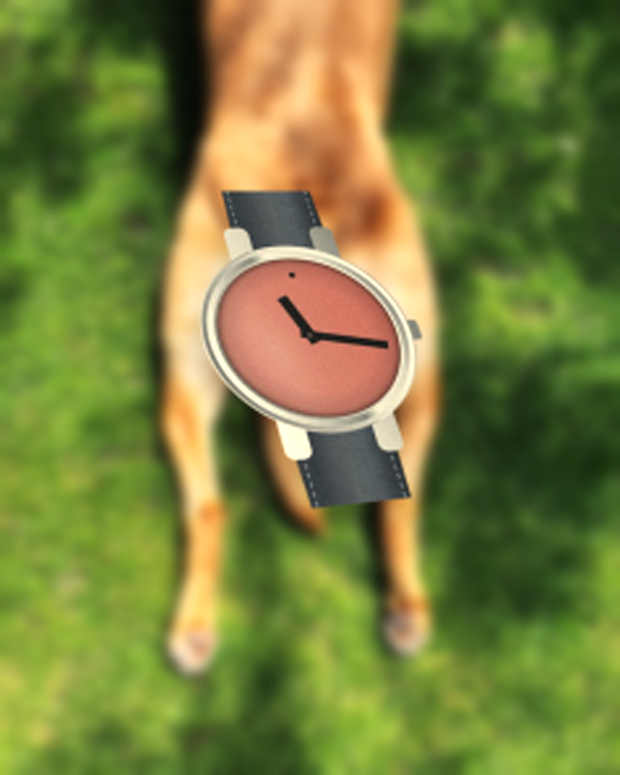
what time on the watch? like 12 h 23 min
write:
11 h 17 min
